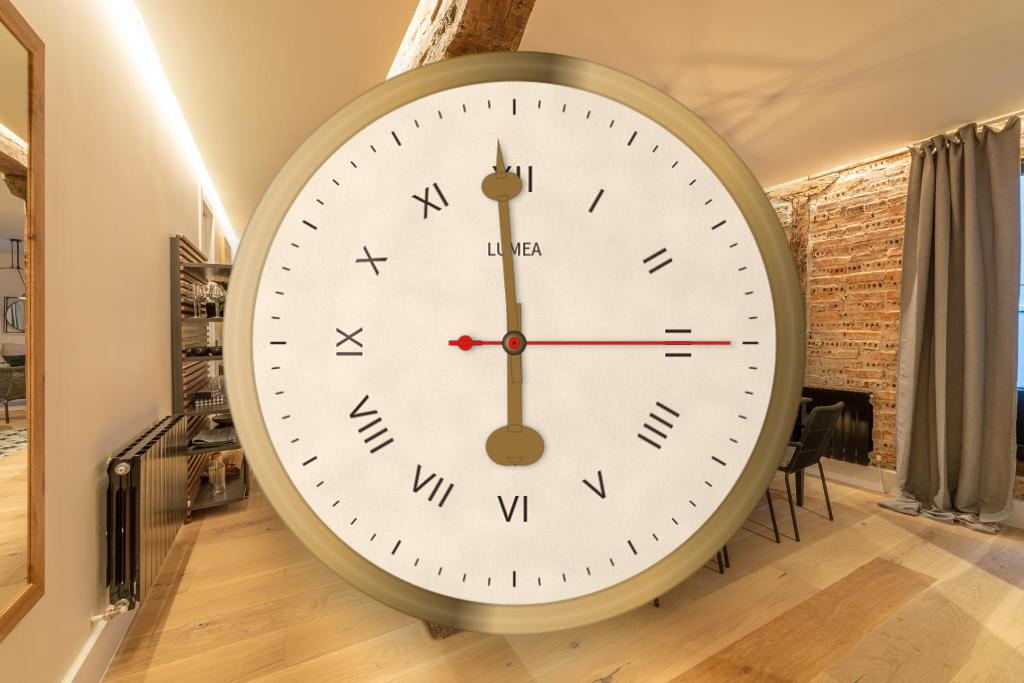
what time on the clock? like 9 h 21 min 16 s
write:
5 h 59 min 15 s
